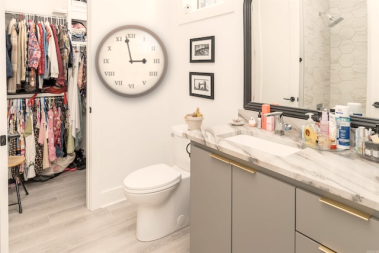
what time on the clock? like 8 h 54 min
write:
2 h 58 min
